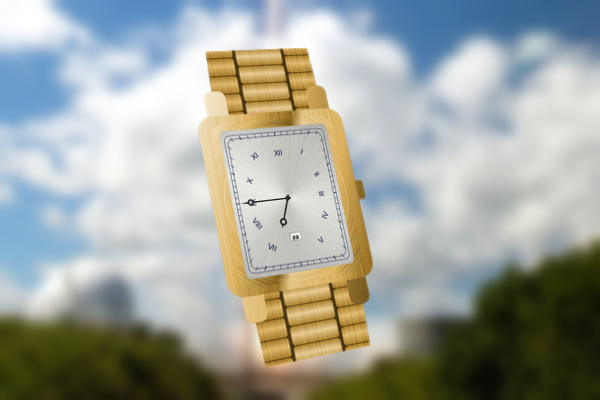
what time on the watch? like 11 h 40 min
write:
6 h 45 min
